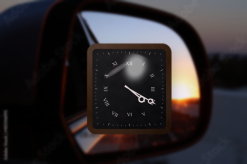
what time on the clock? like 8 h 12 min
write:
4 h 20 min
